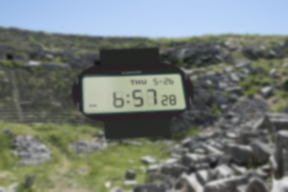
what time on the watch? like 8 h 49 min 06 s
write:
6 h 57 min 28 s
